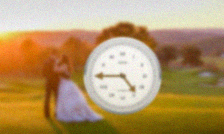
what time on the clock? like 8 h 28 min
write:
4 h 45 min
